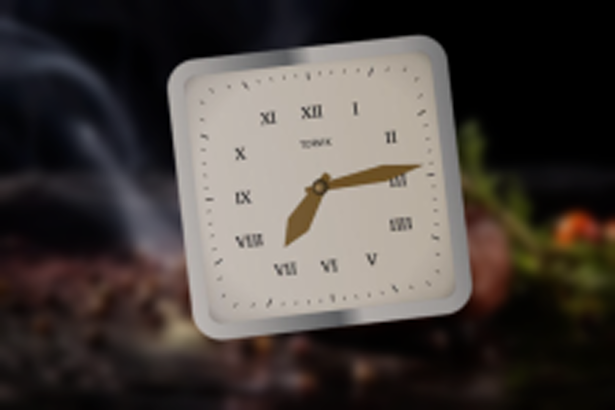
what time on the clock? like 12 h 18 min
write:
7 h 14 min
